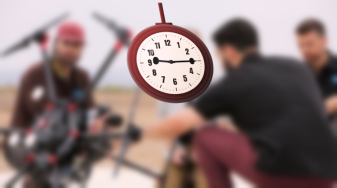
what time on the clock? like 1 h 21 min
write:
9 h 15 min
